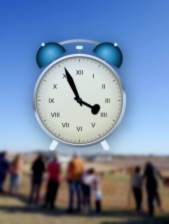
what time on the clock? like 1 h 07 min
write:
3 h 56 min
